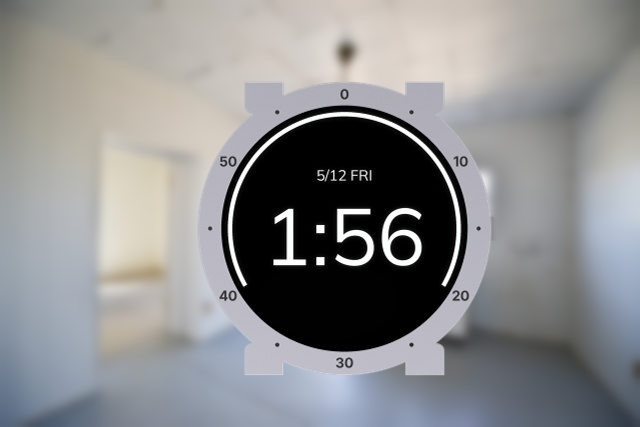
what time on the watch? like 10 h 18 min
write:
1 h 56 min
